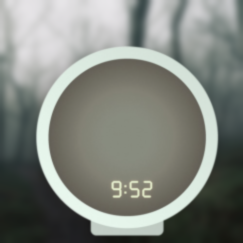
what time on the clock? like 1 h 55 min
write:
9 h 52 min
